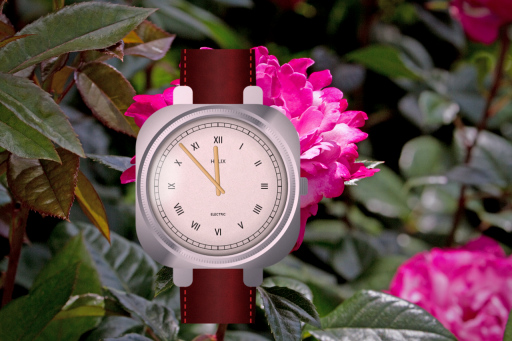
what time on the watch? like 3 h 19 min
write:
11 h 53 min
